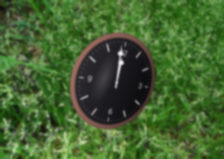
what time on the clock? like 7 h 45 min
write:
11 h 59 min
